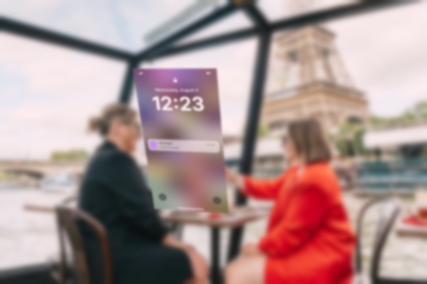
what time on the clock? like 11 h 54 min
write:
12 h 23 min
